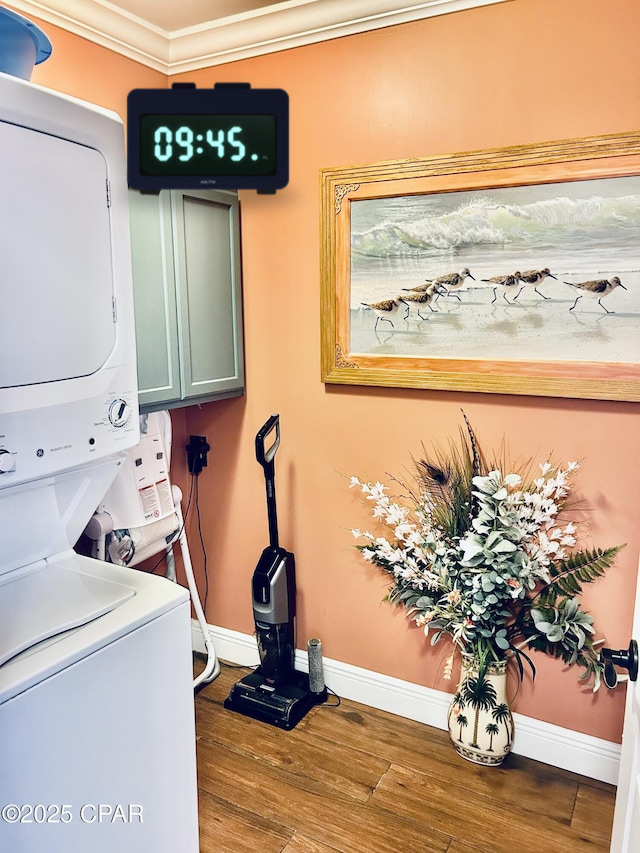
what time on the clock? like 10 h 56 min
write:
9 h 45 min
